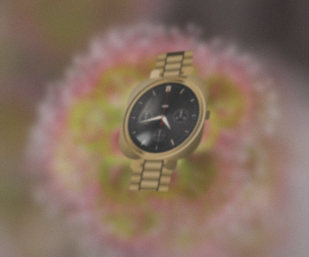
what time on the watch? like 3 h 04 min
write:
4 h 43 min
